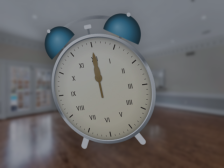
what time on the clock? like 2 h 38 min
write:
12 h 00 min
